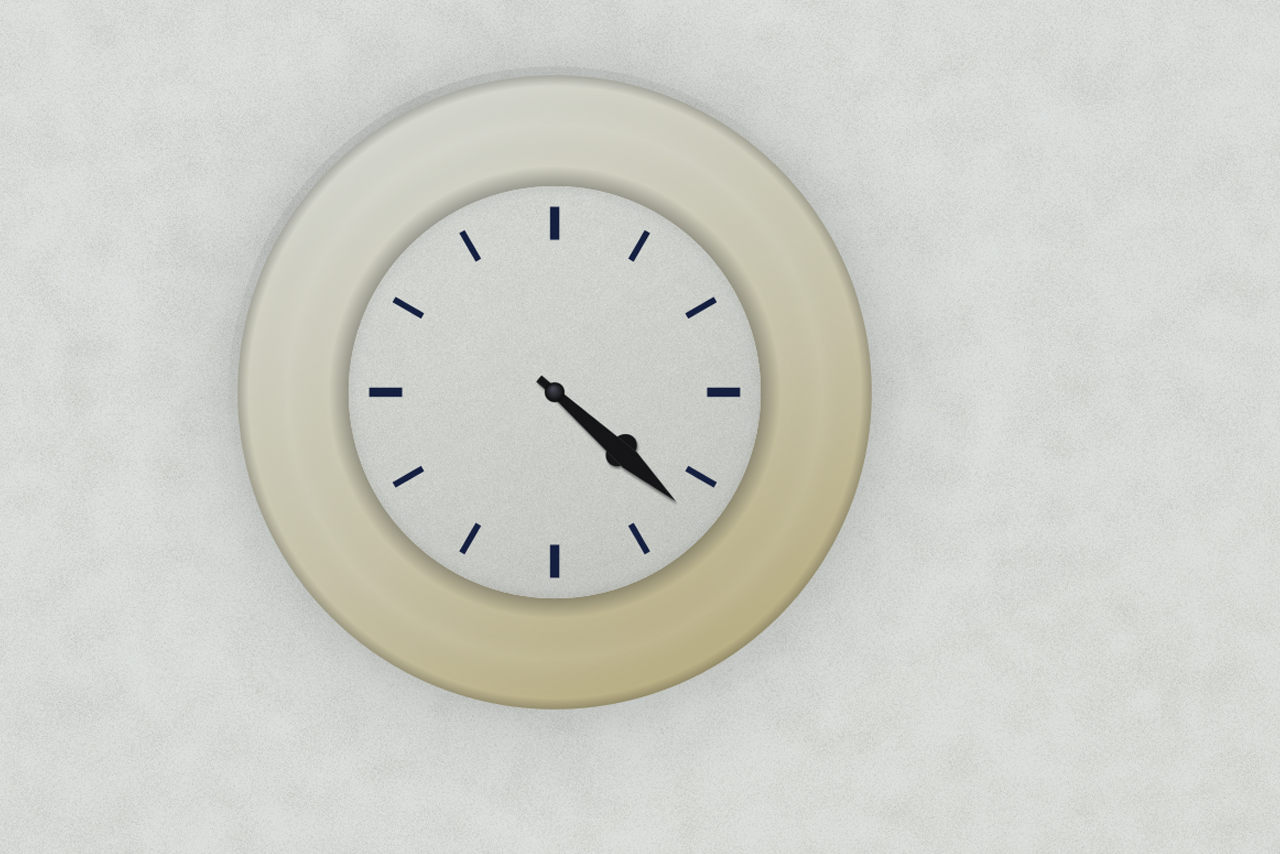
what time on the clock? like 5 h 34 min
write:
4 h 22 min
